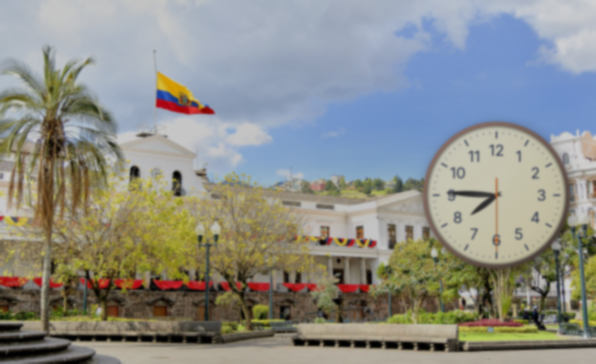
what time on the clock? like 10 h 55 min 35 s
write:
7 h 45 min 30 s
